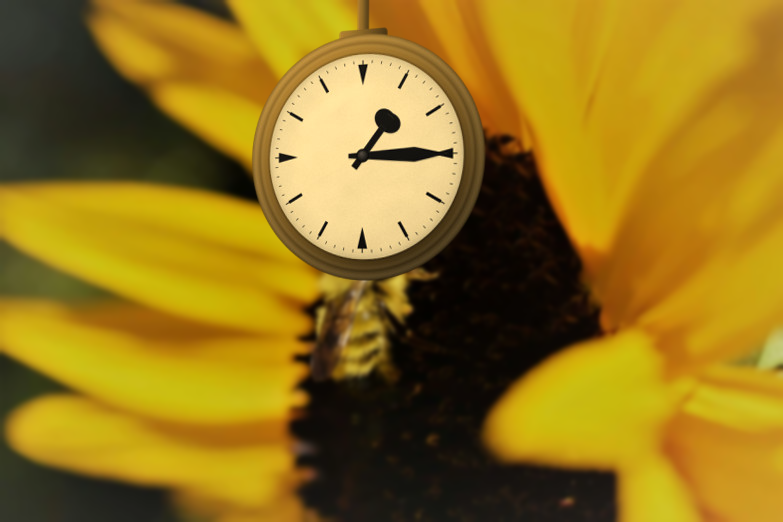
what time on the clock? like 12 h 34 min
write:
1 h 15 min
